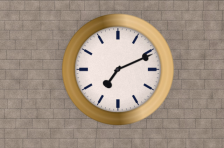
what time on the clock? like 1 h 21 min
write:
7 h 11 min
